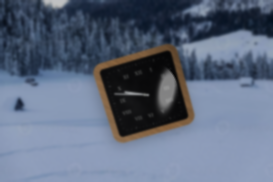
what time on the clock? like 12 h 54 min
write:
9 h 48 min
